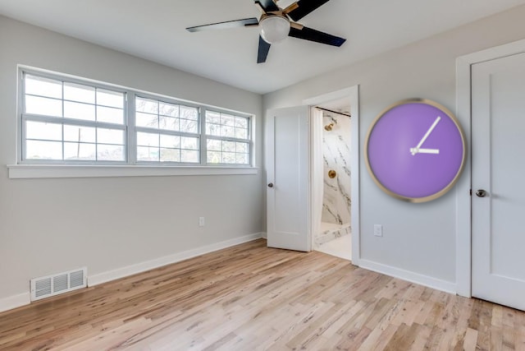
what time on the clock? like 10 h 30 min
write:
3 h 06 min
